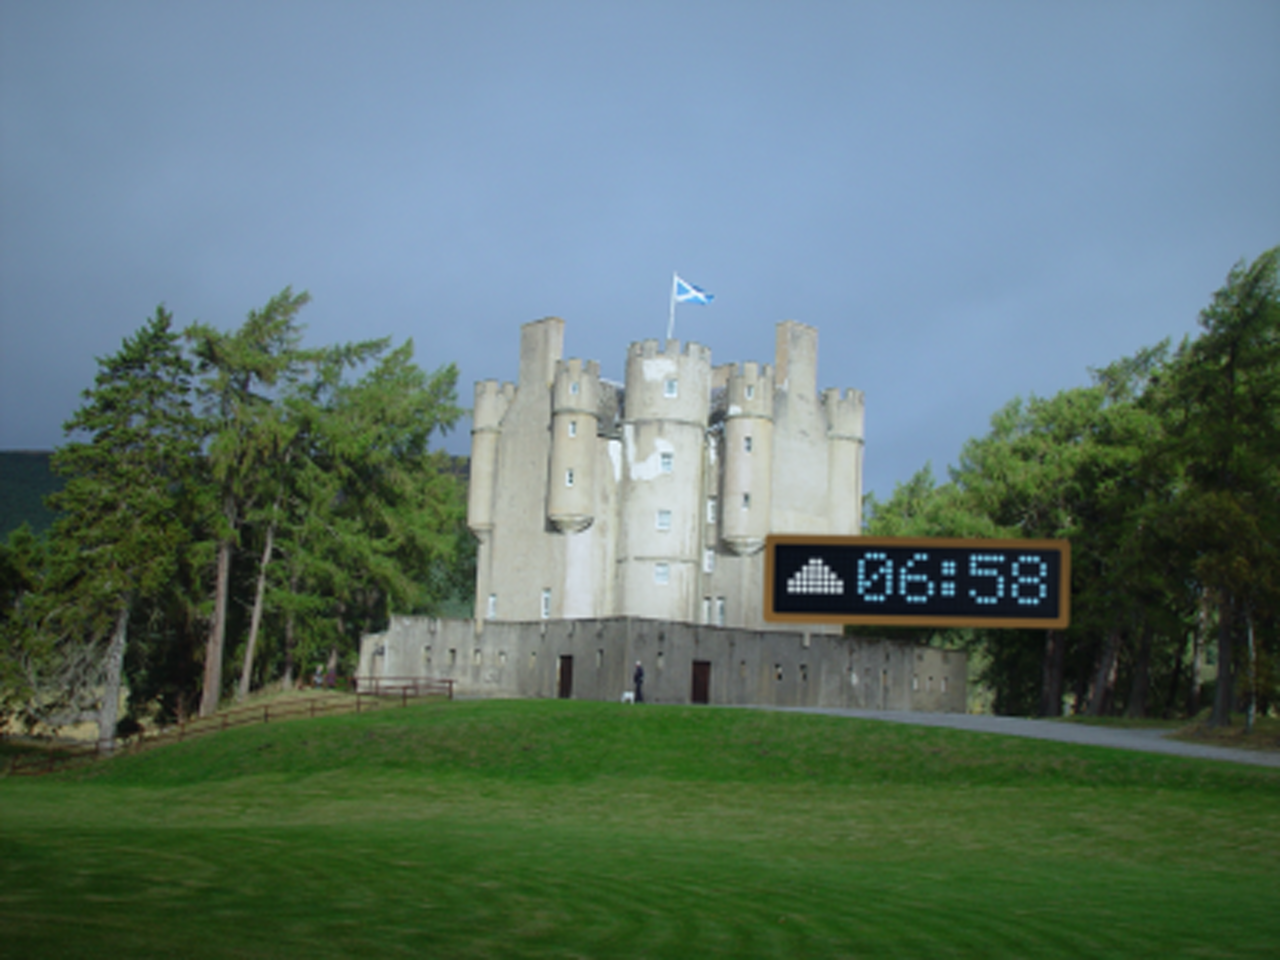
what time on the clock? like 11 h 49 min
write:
6 h 58 min
